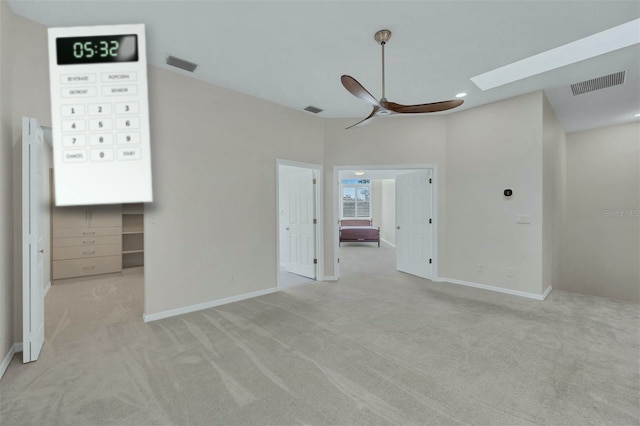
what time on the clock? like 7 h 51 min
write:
5 h 32 min
